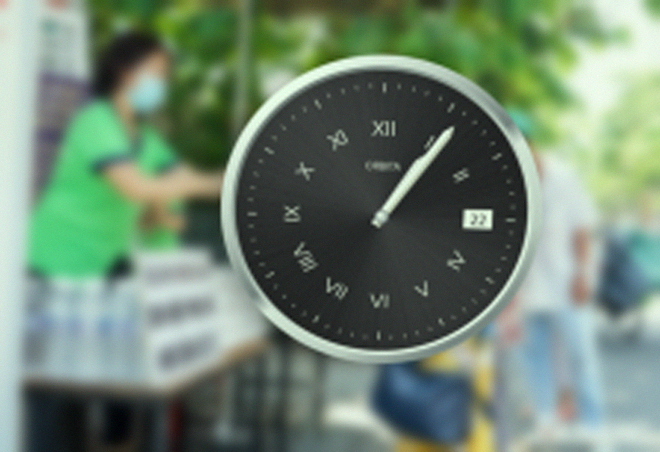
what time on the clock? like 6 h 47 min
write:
1 h 06 min
